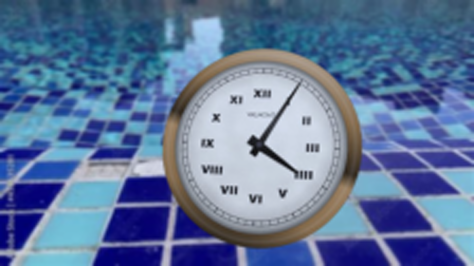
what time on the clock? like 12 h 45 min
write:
4 h 05 min
